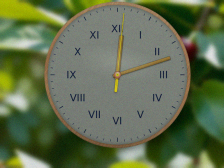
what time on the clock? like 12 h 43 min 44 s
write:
12 h 12 min 01 s
